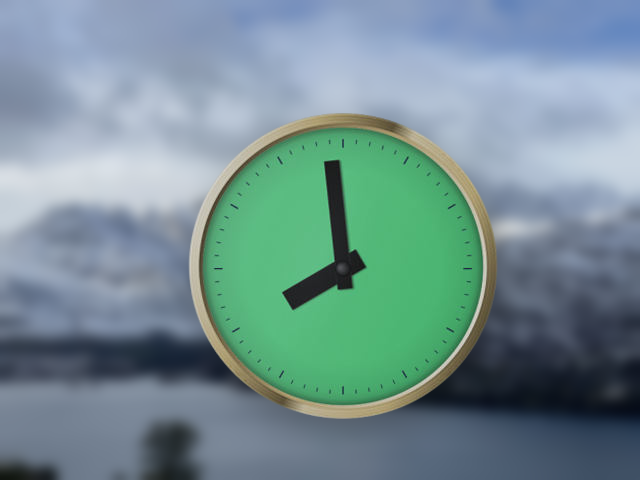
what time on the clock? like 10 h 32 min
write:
7 h 59 min
